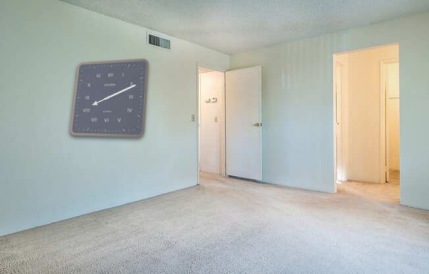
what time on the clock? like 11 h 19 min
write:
8 h 11 min
